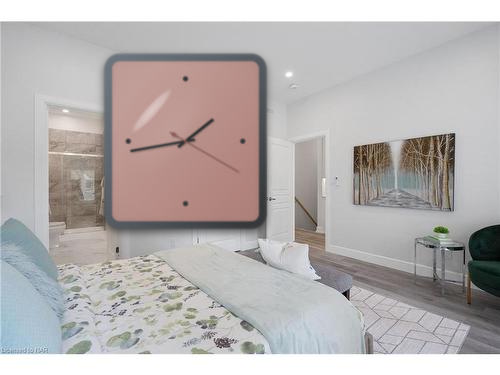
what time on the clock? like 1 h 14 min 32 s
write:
1 h 43 min 20 s
